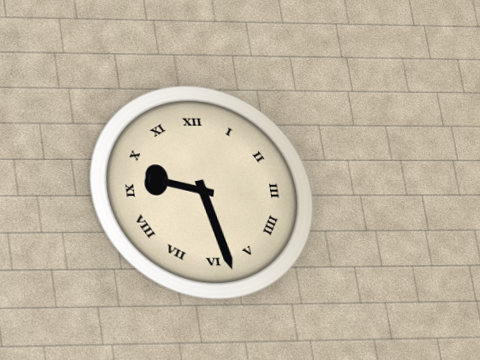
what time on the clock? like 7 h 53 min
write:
9 h 28 min
